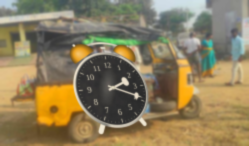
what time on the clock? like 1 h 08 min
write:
2 h 19 min
